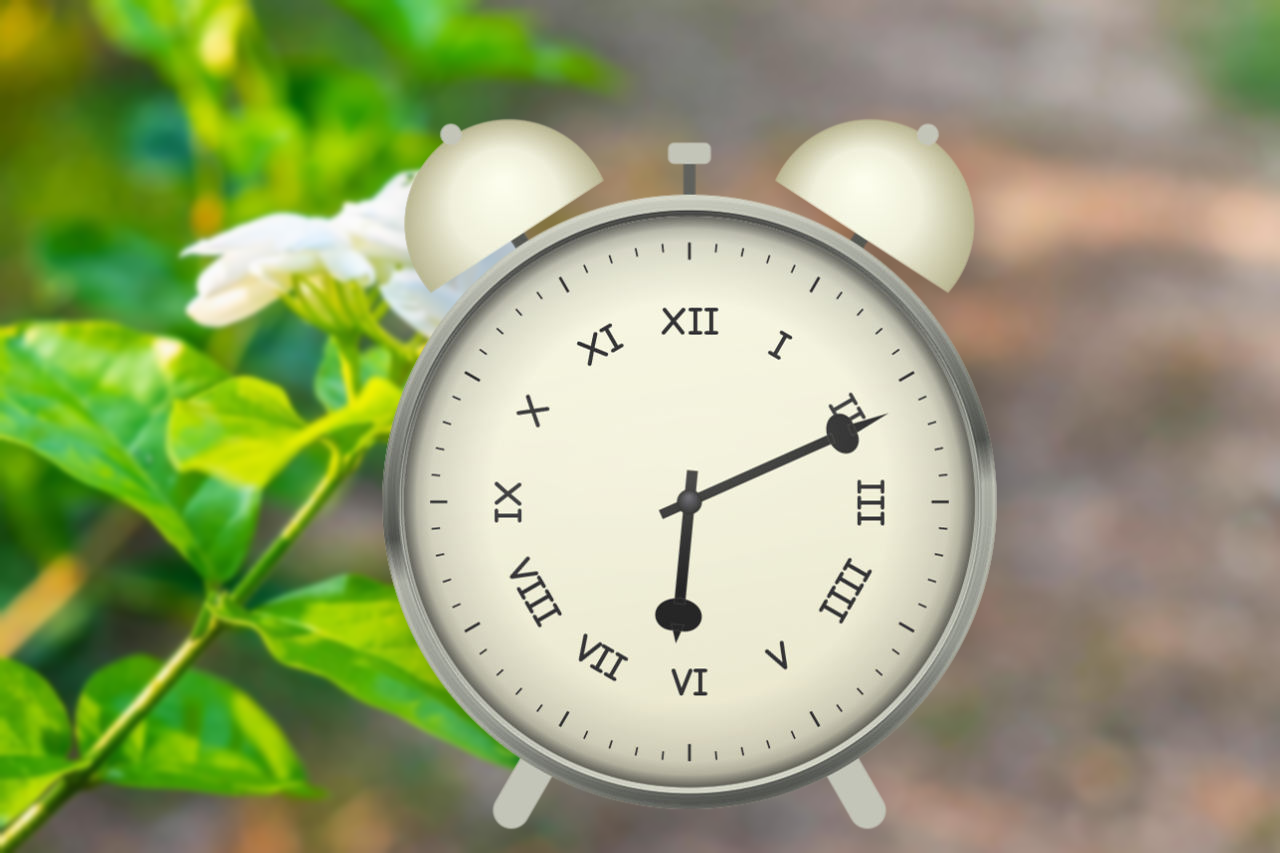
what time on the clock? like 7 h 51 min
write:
6 h 11 min
